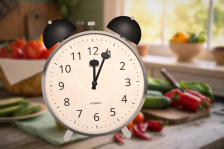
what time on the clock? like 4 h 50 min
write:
12 h 04 min
